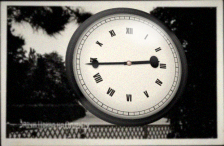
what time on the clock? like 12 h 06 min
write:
2 h 44 min
